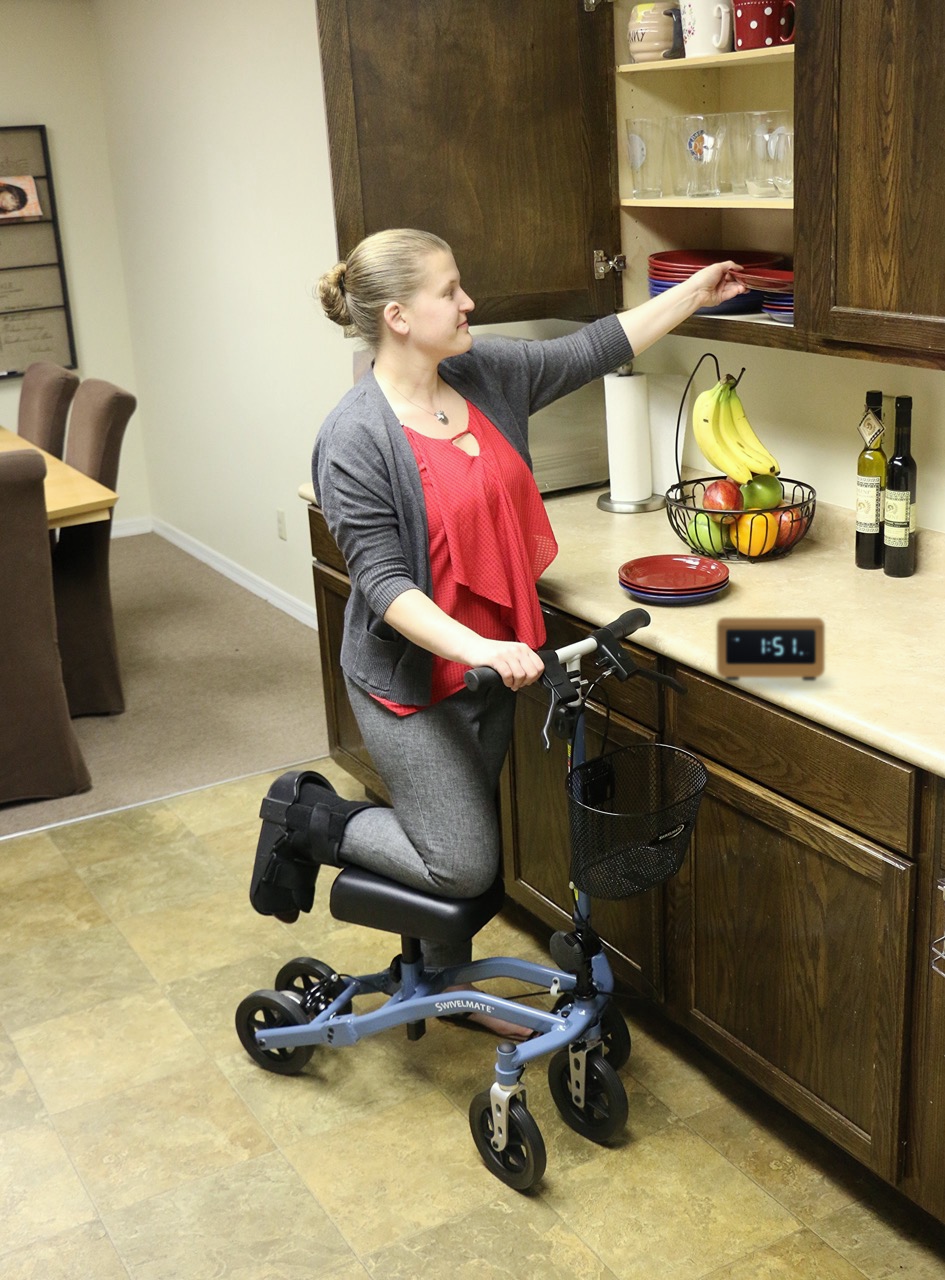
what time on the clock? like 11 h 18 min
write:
1 h 51 min
